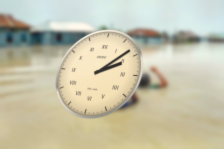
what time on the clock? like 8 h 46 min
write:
2 h 08 min
